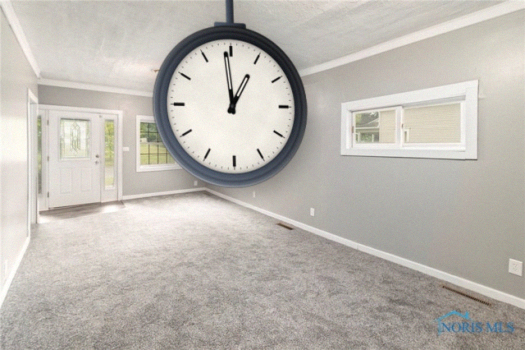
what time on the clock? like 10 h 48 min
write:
12 h 59 min
